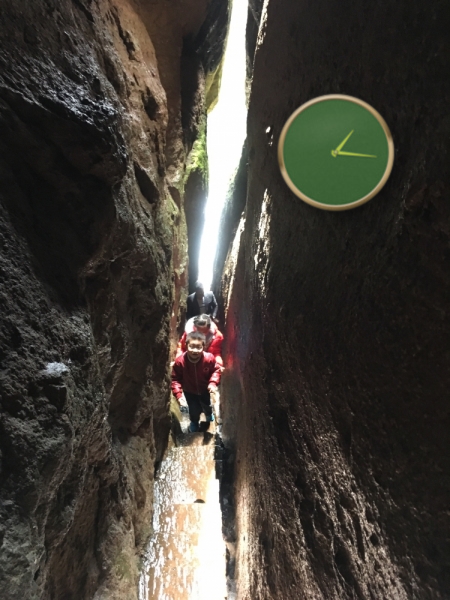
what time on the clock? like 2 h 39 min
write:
1 h 16 min
